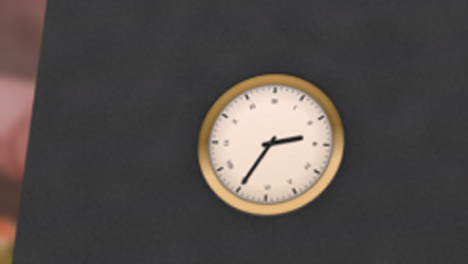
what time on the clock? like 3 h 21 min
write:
2 h 35 min
